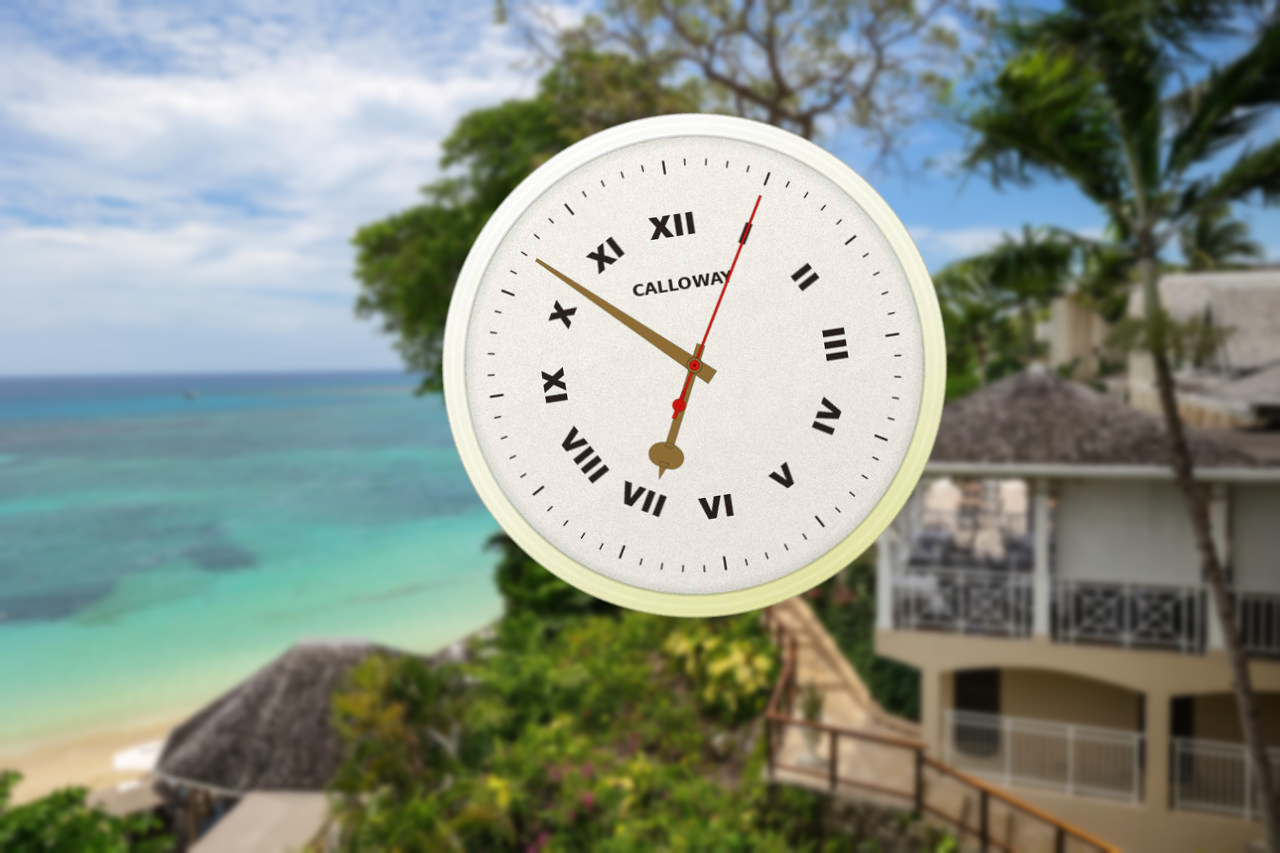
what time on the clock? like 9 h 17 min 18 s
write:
6 h 52 min 05 s
